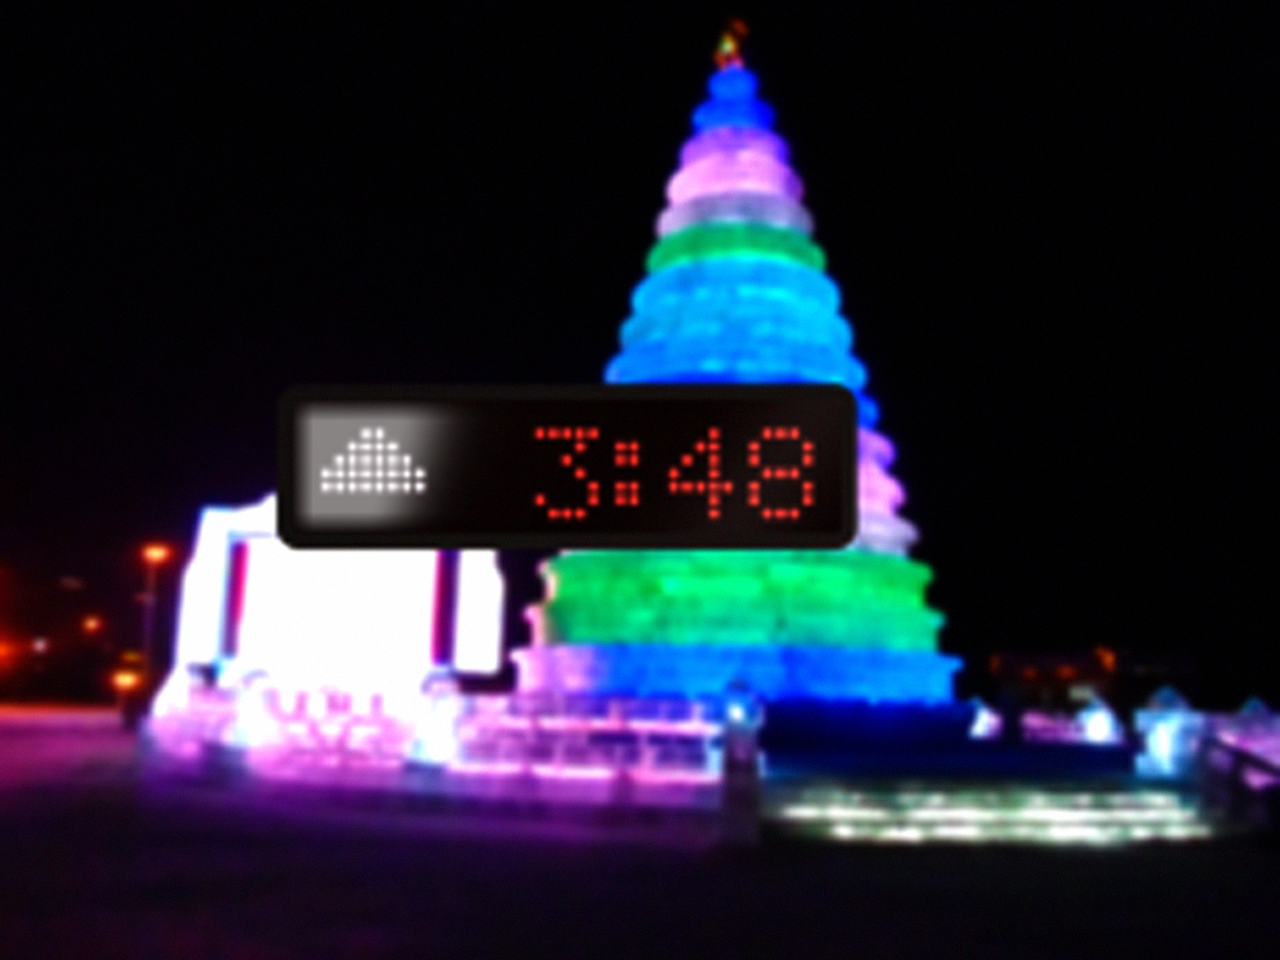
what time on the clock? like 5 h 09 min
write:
3 h 48 min
